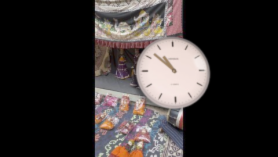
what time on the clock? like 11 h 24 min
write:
10 h 52 min
